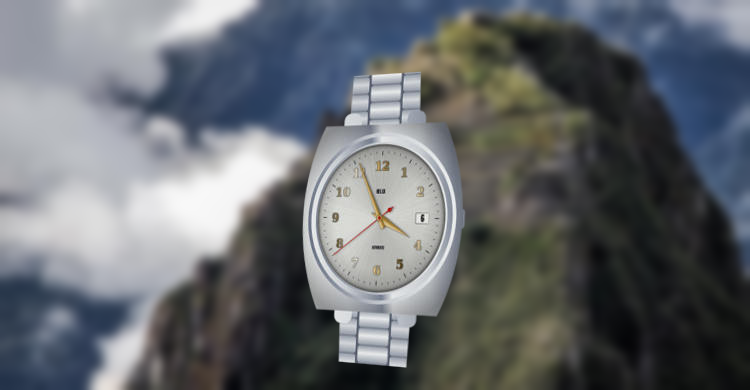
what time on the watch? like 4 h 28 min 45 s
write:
3 h 55 min 39 s
